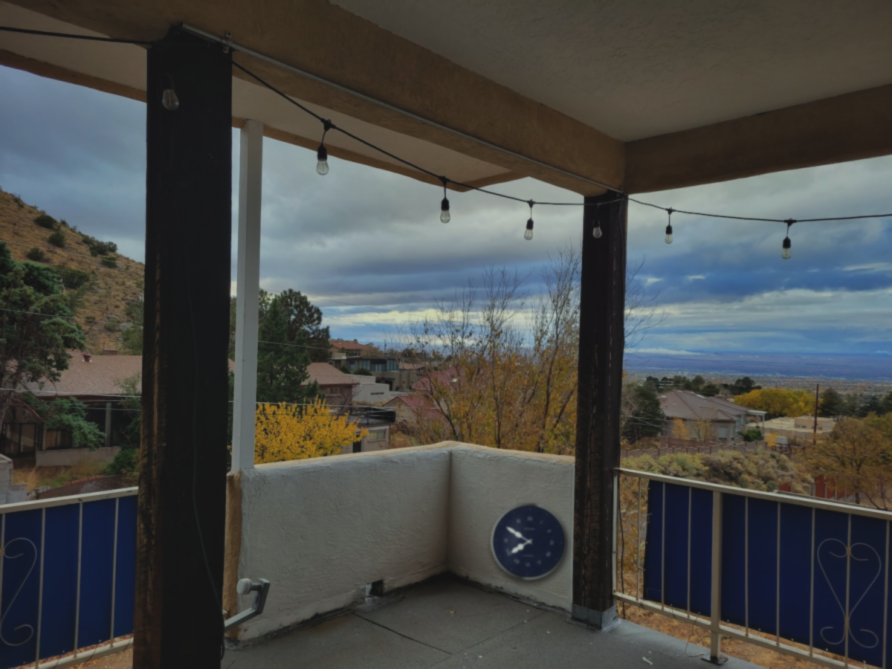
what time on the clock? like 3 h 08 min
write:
7 h 50 min
